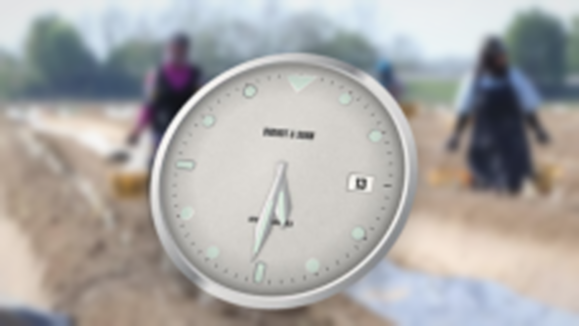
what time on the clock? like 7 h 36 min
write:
5 h 31 min
